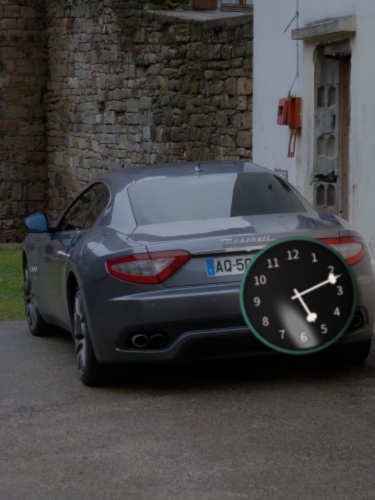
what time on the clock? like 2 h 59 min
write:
5 h 12 min
